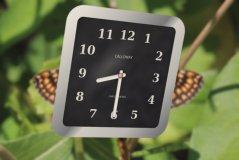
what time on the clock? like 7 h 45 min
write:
8 h 30 min
